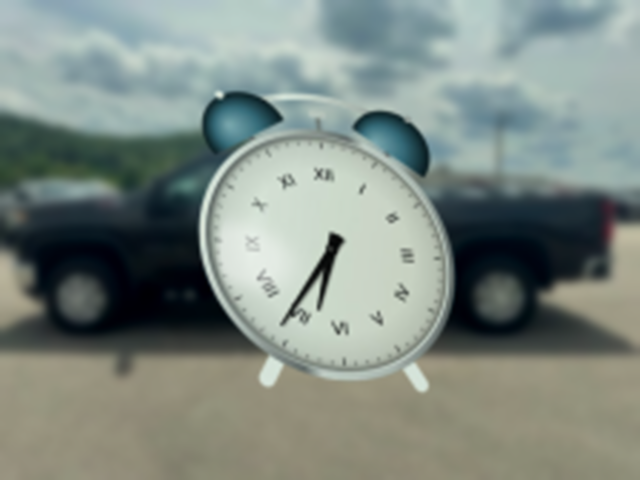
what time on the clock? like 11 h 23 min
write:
6 h 36 min
